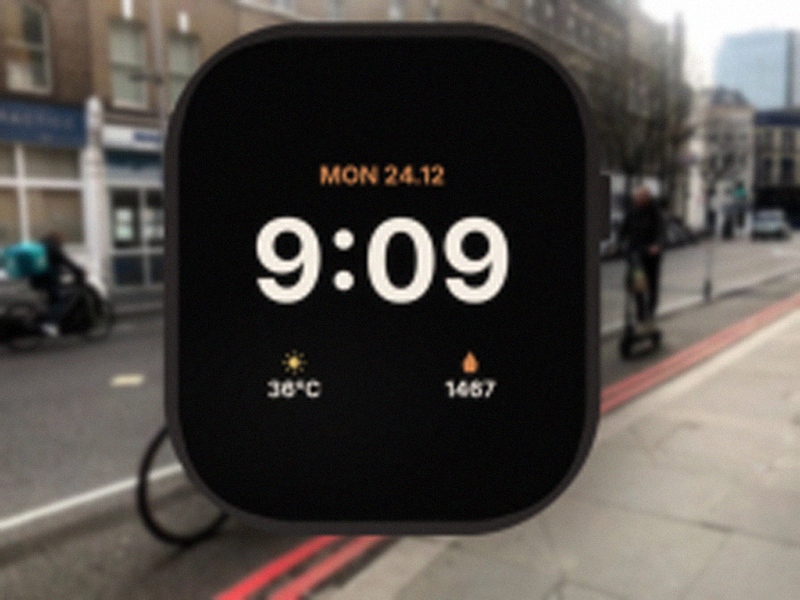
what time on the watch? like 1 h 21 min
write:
9 h 09 min
